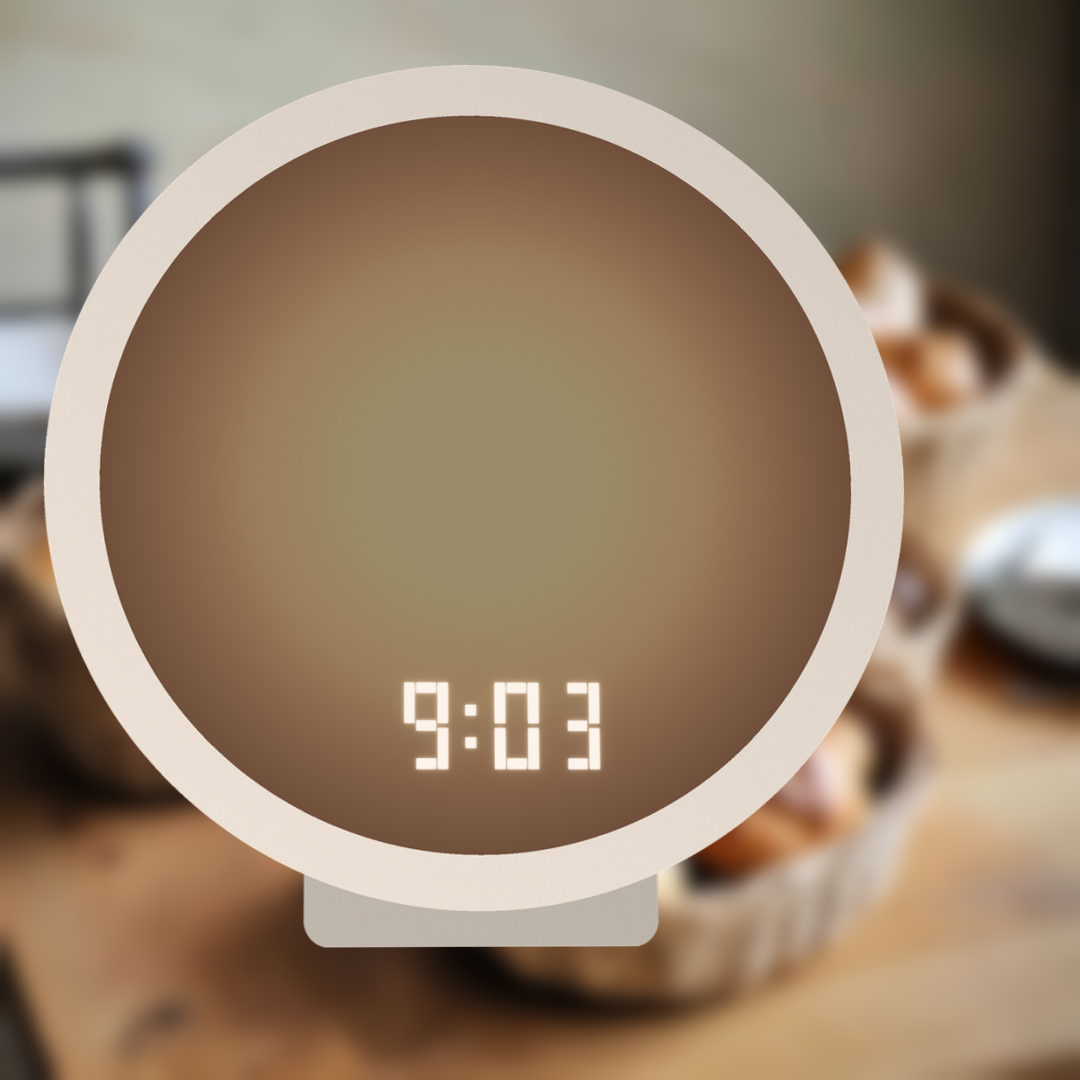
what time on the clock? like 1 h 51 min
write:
9 h 03 min
